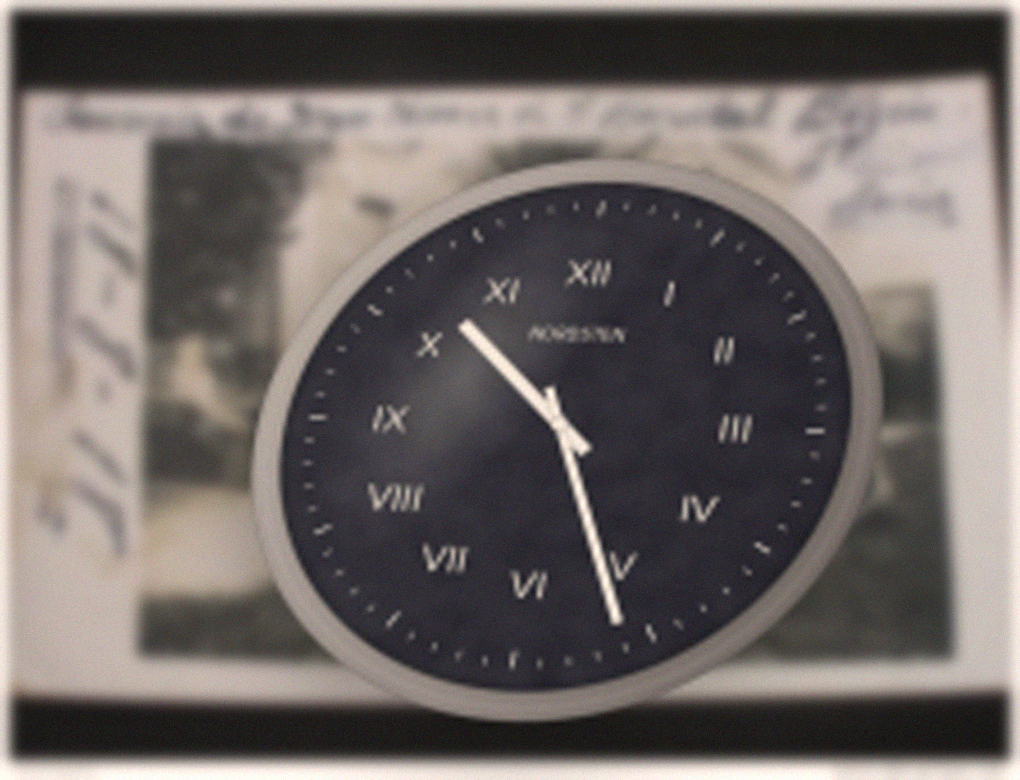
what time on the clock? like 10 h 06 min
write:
10 h 26 min
